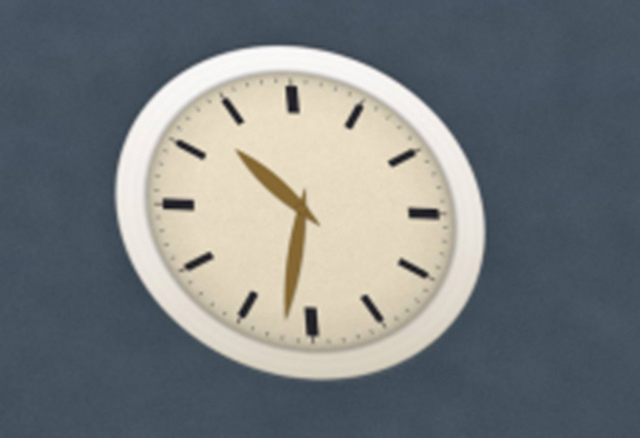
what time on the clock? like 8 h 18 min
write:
10 h 32 min
